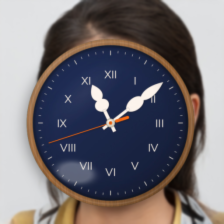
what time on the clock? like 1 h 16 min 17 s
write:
11 h 08 min 42 s
